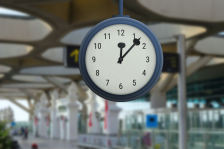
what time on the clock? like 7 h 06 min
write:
12 h 07 min
